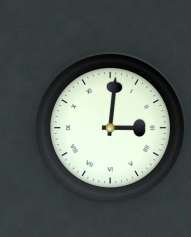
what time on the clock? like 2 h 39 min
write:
3 h 01 min
